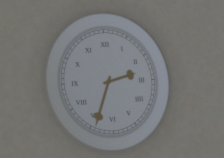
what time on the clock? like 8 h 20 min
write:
2 h 34 min
